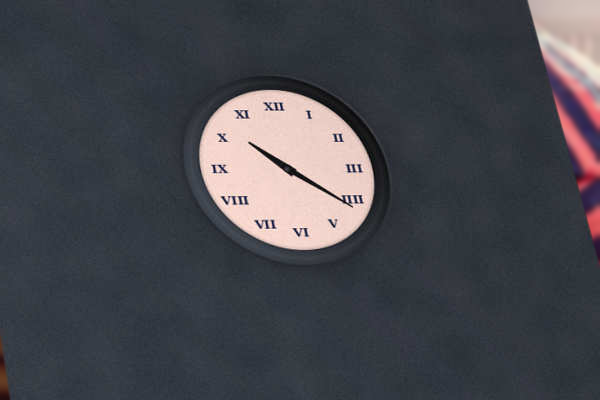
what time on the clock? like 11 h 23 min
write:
10 h 21 min
